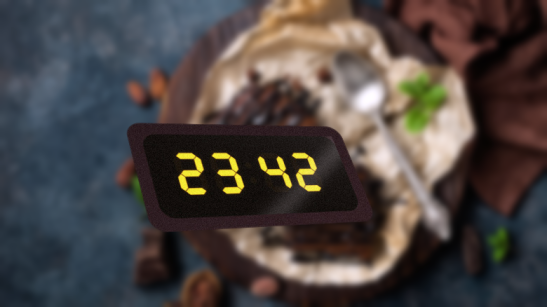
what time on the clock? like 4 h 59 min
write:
23 h 42 min
